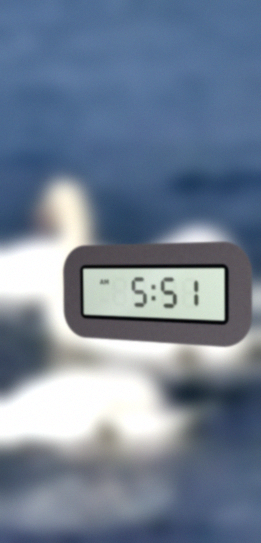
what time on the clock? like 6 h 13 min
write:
5 h 51 min
